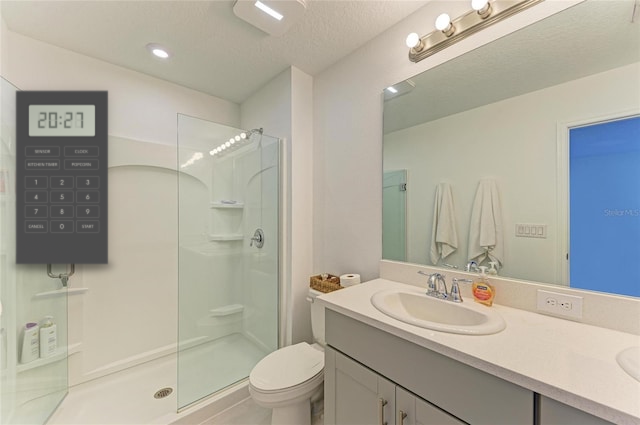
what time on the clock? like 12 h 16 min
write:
20 h 27 min
